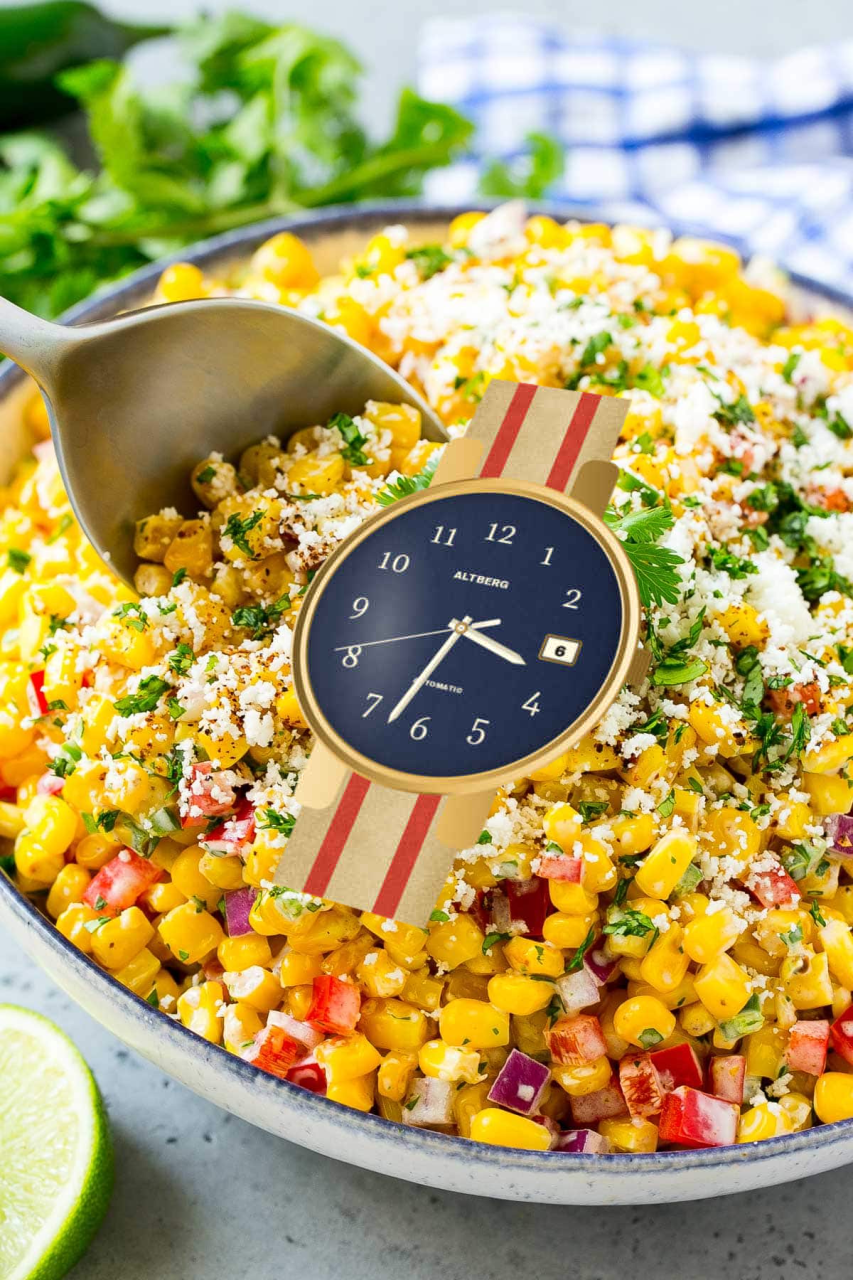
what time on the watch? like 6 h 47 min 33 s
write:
3 h 32 min 41 s
